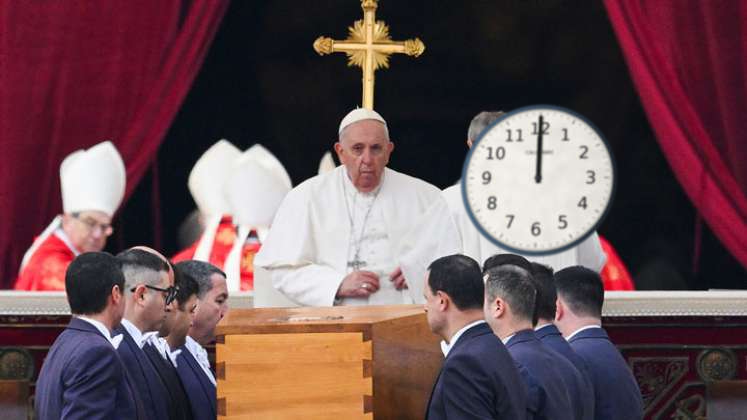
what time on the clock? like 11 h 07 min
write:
12 h 00 min
